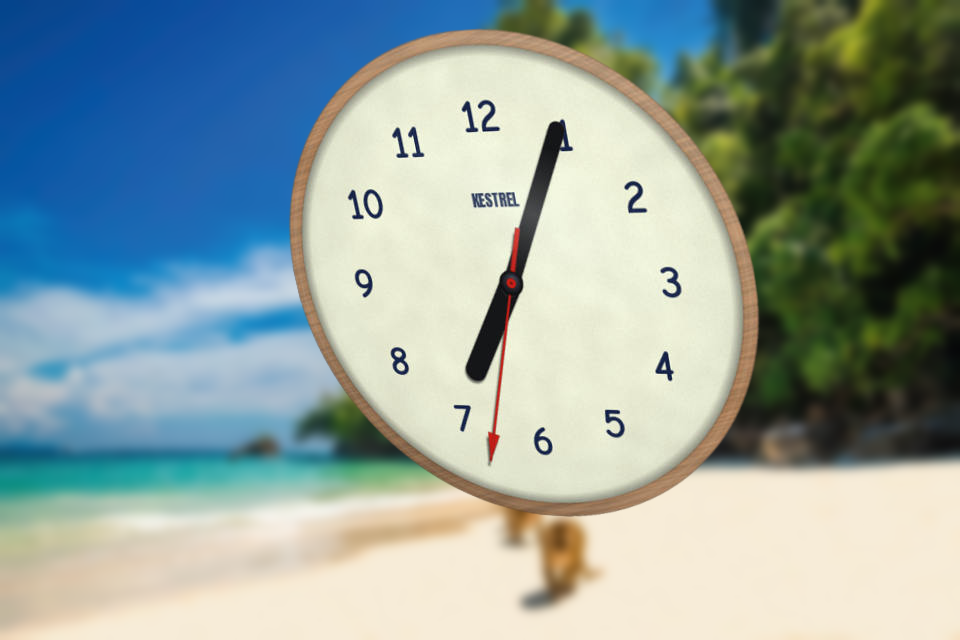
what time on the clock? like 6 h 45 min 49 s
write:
7 h 04 min 33 s
